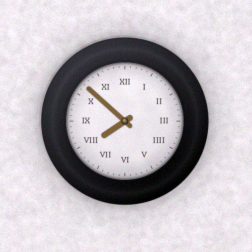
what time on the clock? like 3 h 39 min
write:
7 h 52 min
